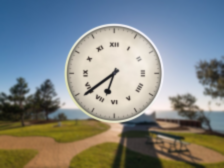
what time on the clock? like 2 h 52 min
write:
6 h 39 min
